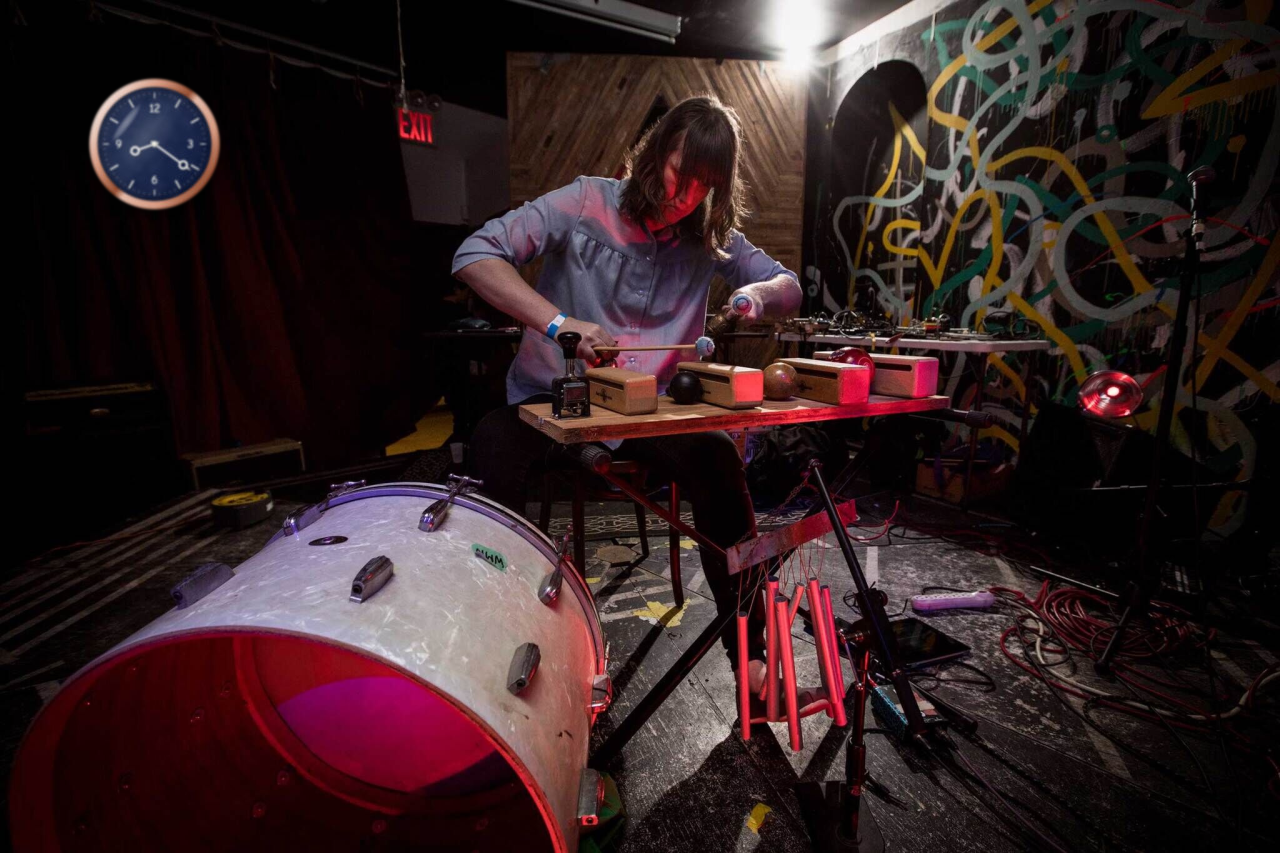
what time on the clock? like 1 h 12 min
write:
8 h 21 min
